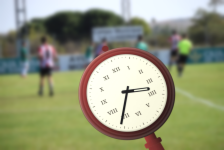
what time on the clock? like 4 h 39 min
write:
3 h 36 min
